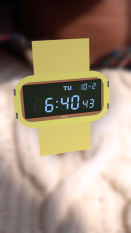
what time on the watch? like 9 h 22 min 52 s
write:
6 h 40 min 43 s
